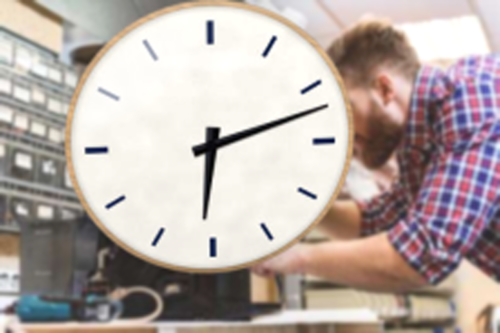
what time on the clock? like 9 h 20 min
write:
6 h 12 min
